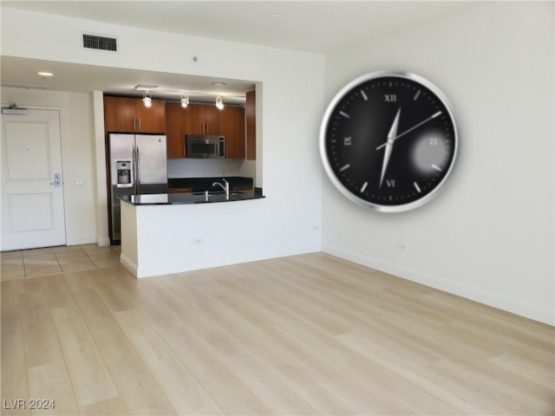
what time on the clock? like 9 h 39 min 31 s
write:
12 h 32 min 10 s
